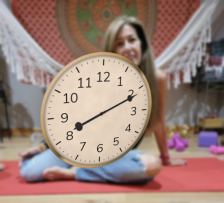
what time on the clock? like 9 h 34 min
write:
8 h 11 min
